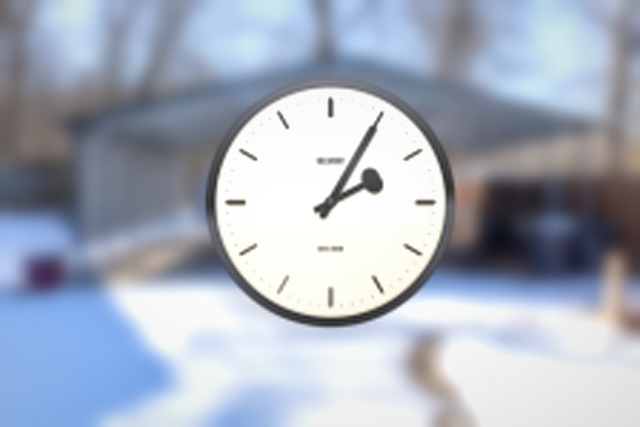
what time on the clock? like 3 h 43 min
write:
2 h 05 min
